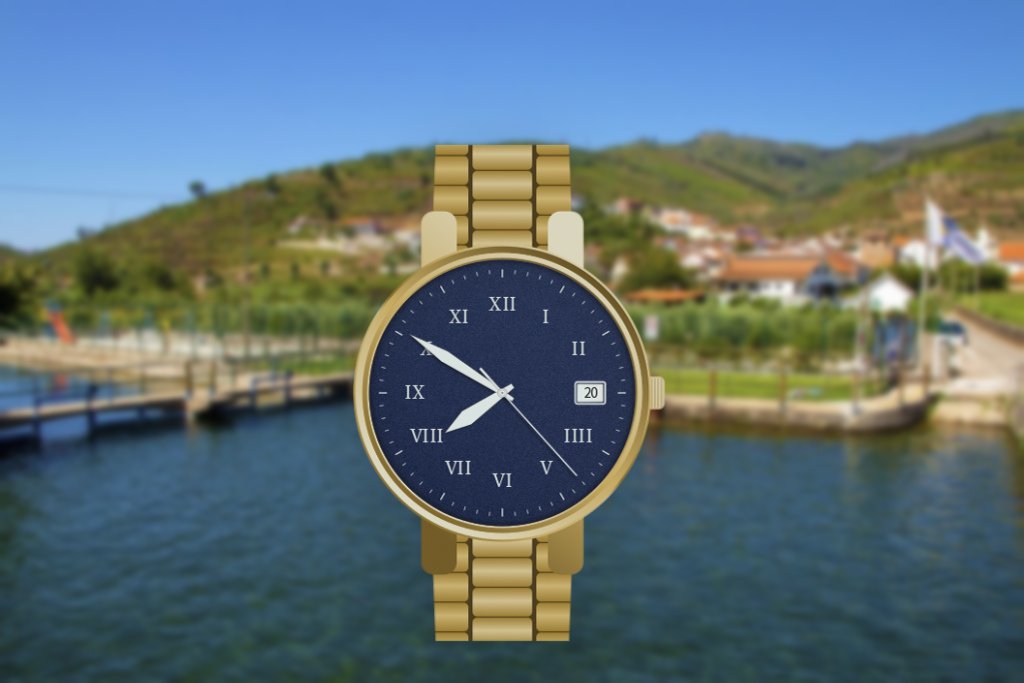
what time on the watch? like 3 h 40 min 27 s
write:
7 h 50 min 23 s
